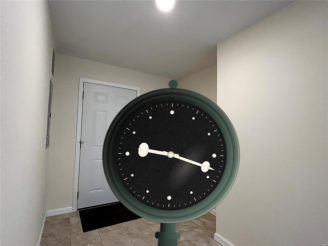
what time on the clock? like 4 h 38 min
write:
9 h 18 min
